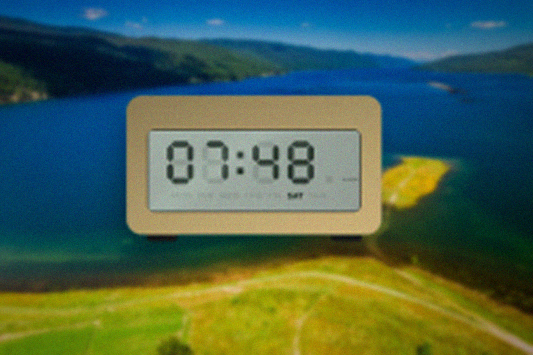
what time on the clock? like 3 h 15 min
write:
7 h 48 min
